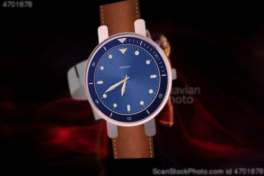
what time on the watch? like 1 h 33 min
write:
6 h 41 min
